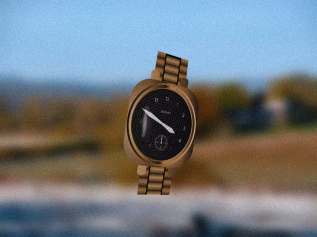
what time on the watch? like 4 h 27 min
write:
3 h 49 min
